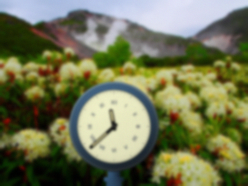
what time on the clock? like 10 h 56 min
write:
11 h 38 min
